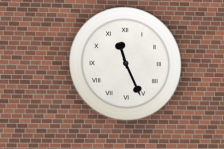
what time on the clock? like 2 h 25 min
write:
11 h 26 min
